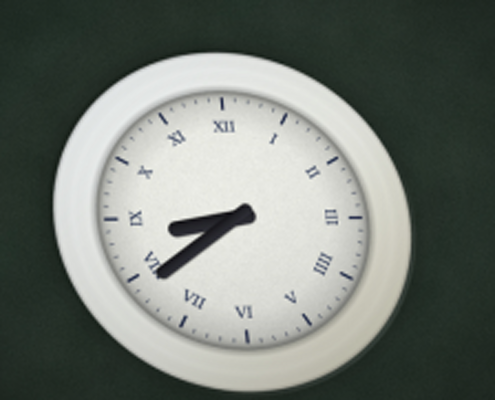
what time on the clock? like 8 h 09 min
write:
8 h 39 min
